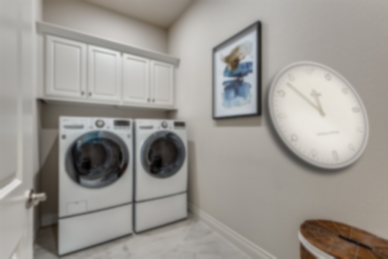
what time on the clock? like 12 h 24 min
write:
11 h 53 min
